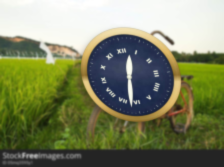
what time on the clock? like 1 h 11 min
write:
12 h 32 min
